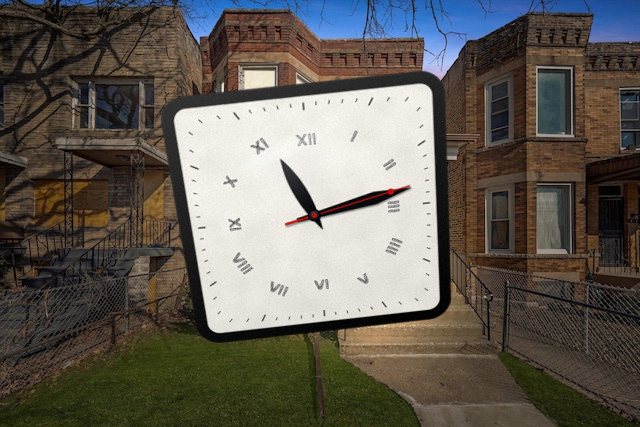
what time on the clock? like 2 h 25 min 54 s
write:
11 h 13 min 13 s
